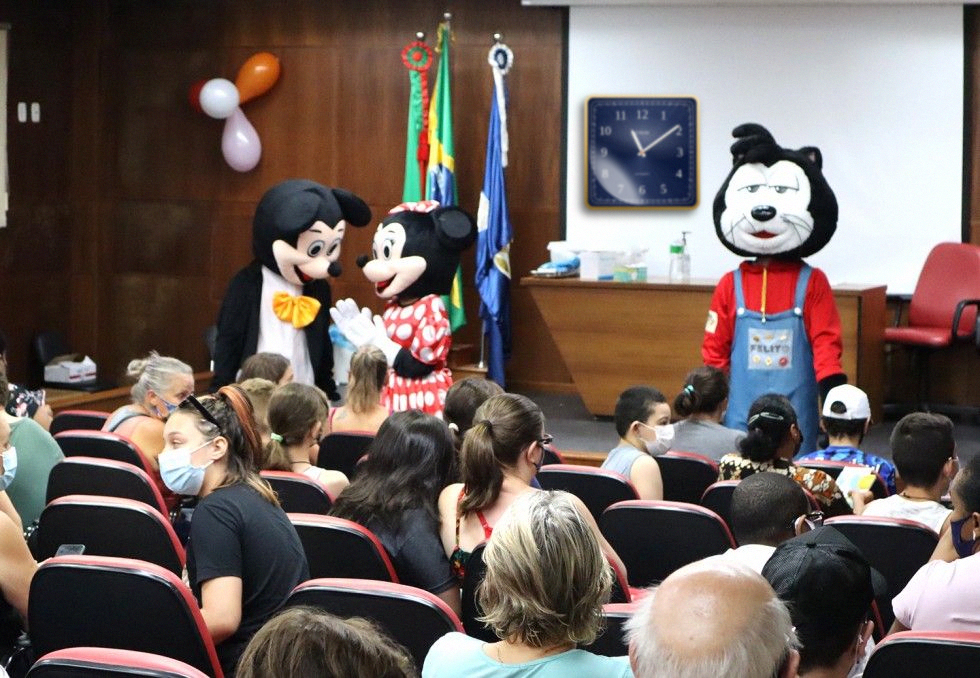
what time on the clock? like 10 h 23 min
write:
11 h 09 min
